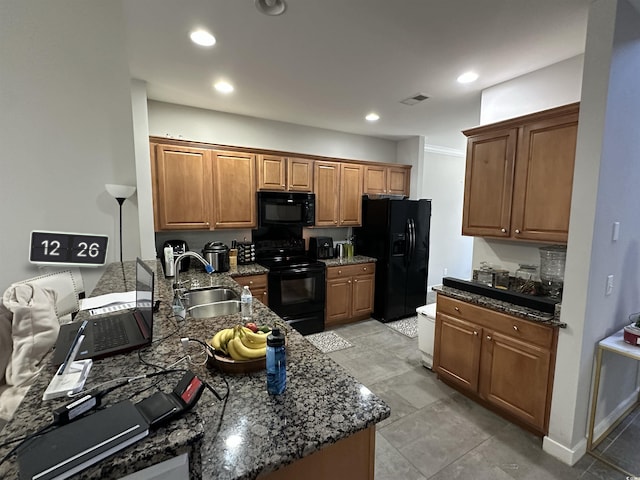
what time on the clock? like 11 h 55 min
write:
12 h 26 min
